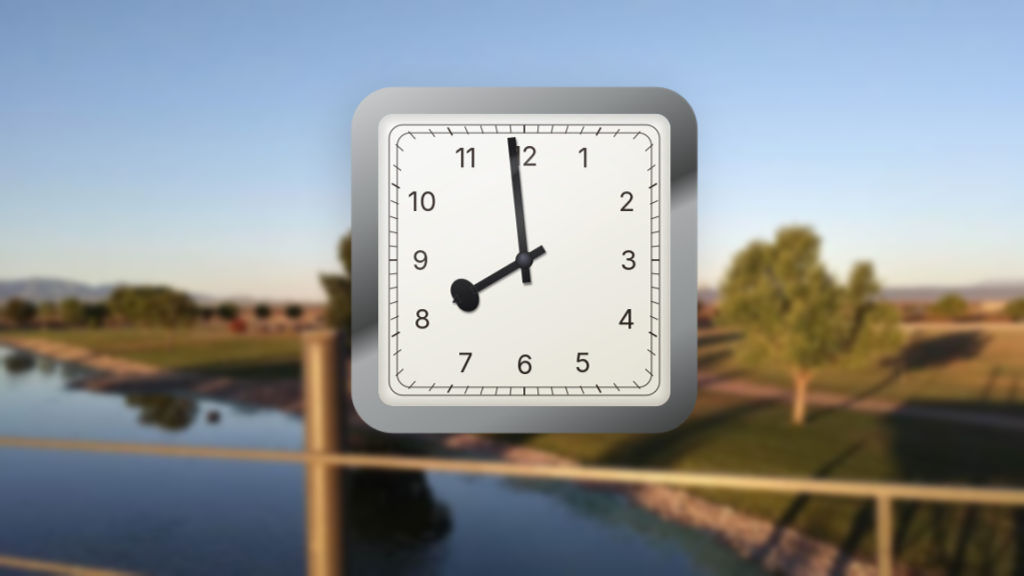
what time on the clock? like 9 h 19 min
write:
7 h 59 min
